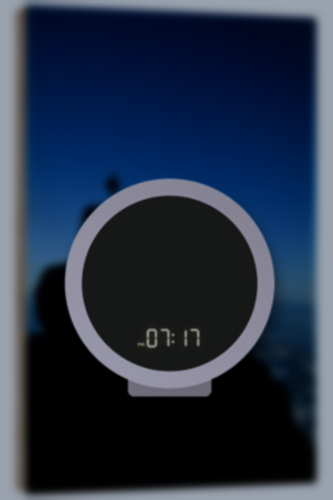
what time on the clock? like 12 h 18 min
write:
7 h 17 min
